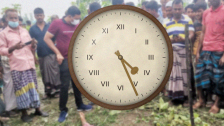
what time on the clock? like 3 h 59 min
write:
4 h 26 min
